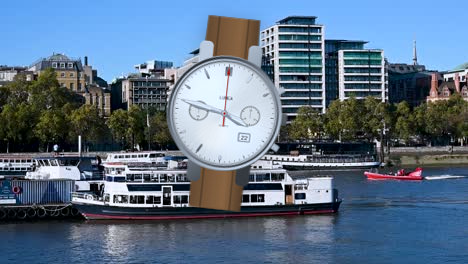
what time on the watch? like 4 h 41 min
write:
3 h 47 min
